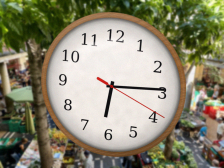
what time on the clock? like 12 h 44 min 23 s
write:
6 h 14 min 19 s
